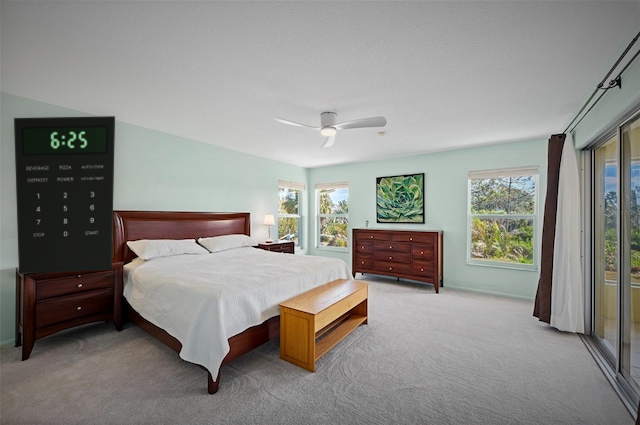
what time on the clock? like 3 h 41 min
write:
6 h 25 min
